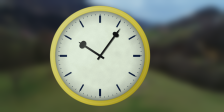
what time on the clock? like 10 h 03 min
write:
10 h 06 min
